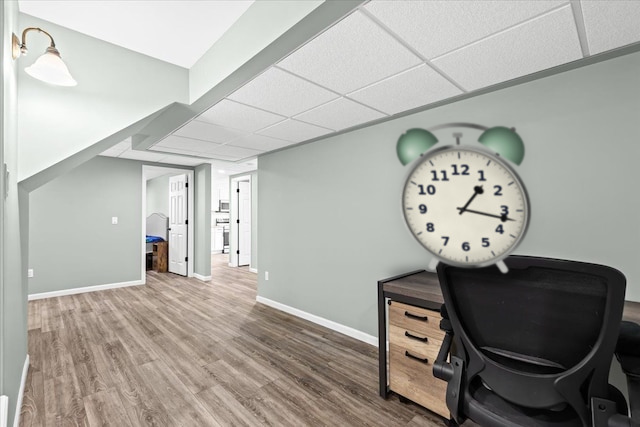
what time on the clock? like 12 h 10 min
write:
1 h 17 min
